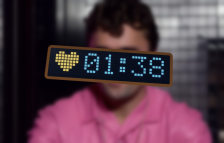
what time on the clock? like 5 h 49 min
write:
1 h 38 min
